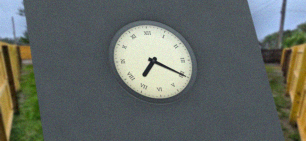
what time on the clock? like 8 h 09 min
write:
7 h 20 min
